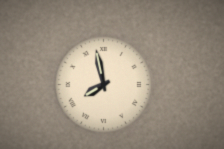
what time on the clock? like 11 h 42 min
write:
7 h 58 min
